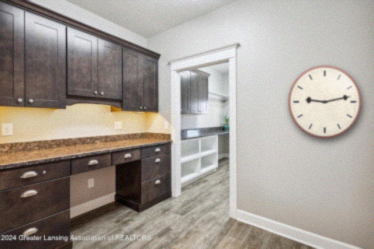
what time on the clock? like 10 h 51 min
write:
9 h 13 min
